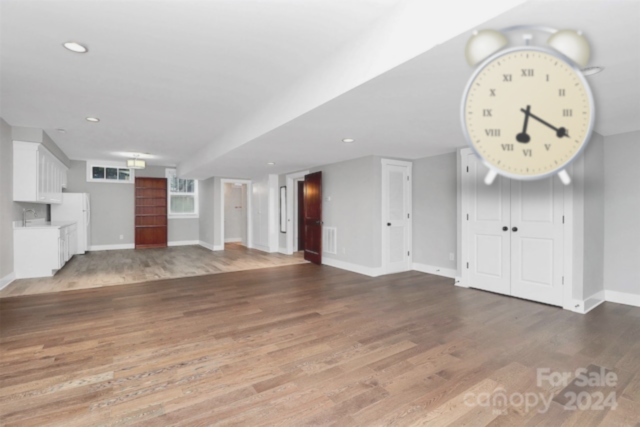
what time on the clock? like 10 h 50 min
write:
6 h 20 min
